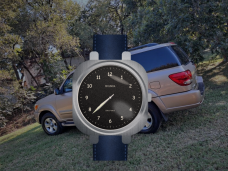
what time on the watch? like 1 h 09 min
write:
7 h 38 min
